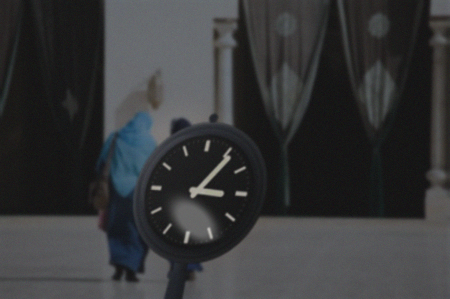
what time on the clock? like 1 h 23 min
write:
3 h 06 min
